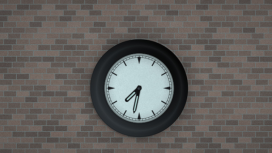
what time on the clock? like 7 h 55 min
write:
7 h 32 min
